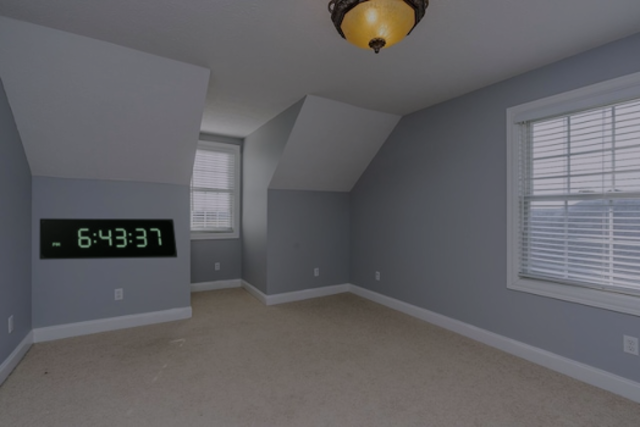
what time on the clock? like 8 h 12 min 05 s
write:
6 h 43 min 37 s
